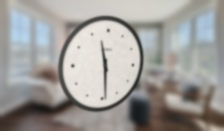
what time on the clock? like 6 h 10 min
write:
11 h 29 min
